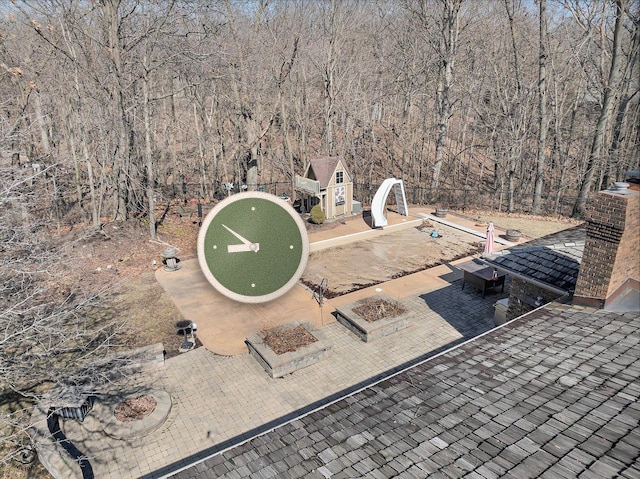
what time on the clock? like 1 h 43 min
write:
8 h 51 min
